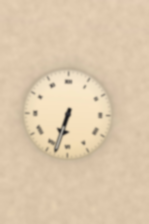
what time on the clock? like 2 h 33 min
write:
6 h 33 min
